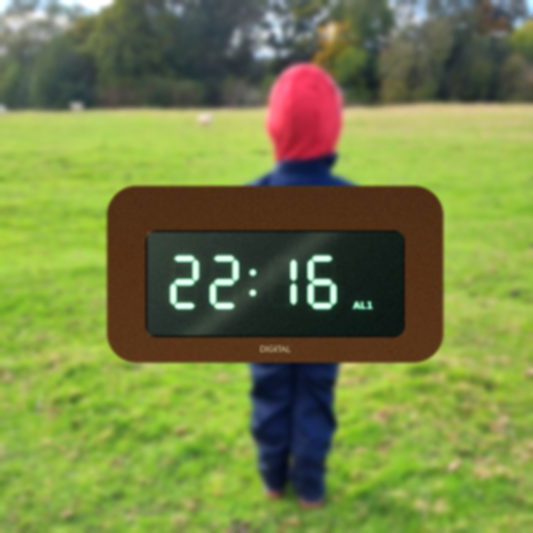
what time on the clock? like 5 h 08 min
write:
22 h 16 min
